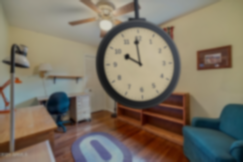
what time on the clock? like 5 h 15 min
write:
9 h 59 min
